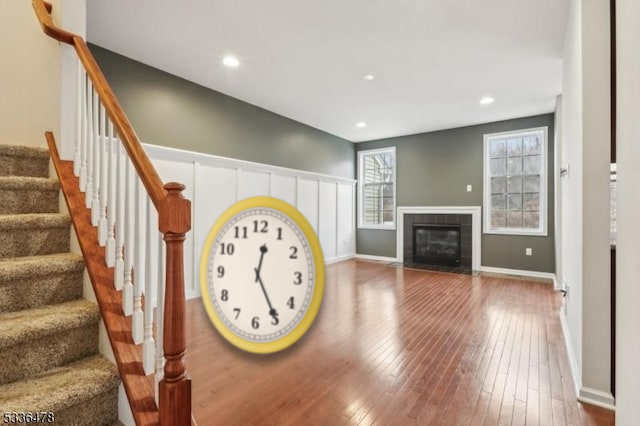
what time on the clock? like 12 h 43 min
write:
12 h 25 min
